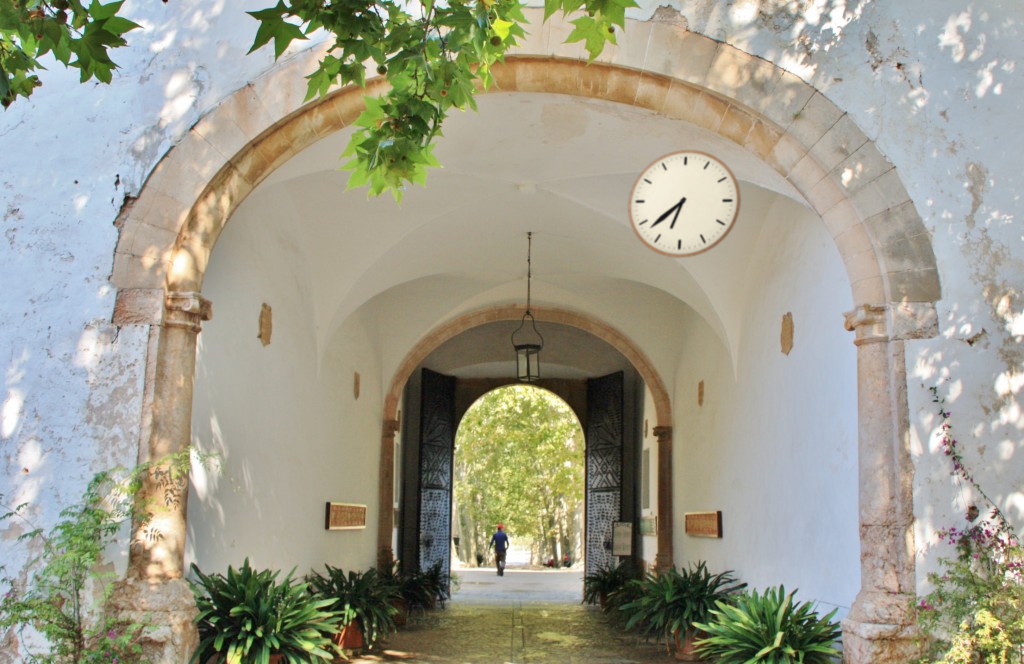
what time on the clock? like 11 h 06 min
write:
6 h 38 min
